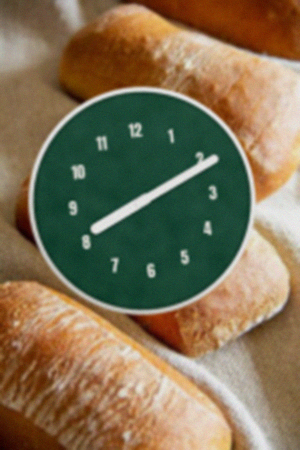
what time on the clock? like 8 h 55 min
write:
8 h 11 min
